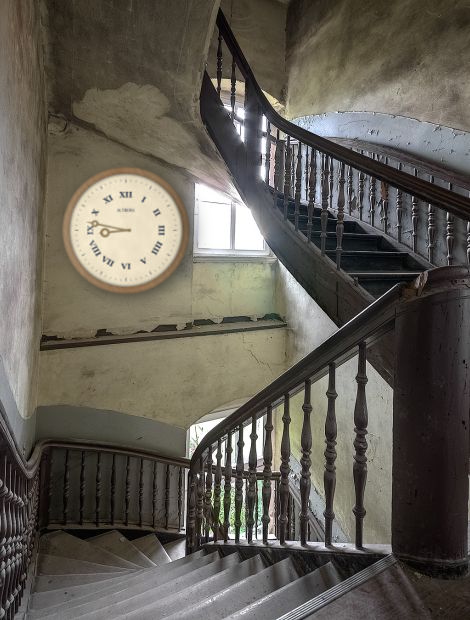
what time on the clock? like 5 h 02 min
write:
8 h 47 min
